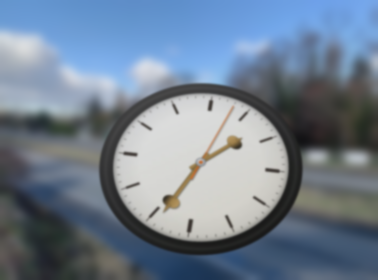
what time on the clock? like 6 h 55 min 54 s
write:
1 h 34 min 03 s
